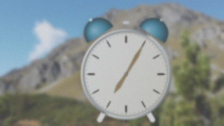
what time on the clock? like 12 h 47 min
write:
7 h 05 min
